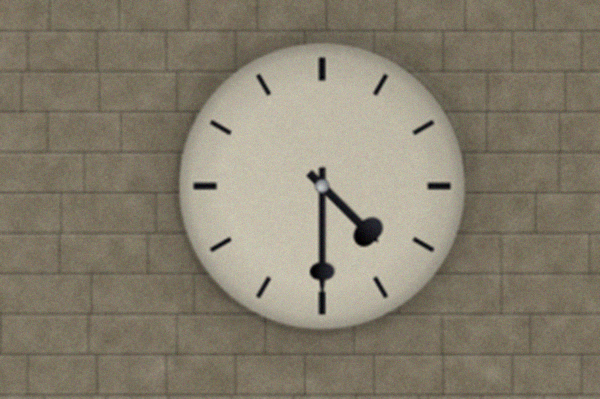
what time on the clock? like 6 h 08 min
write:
4 h 30 min
